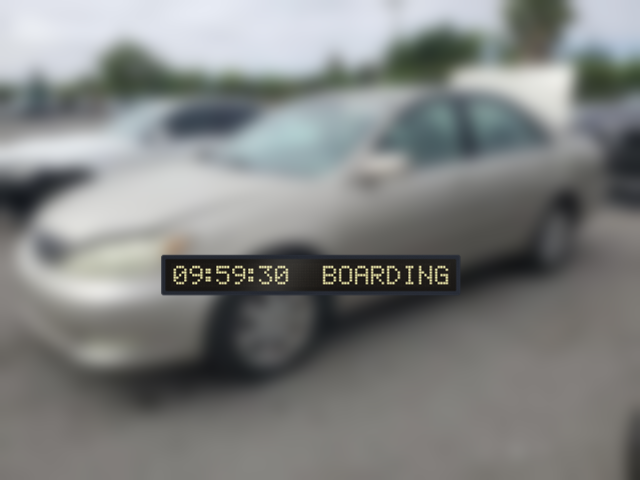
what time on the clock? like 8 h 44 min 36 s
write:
9 h 59 min 30 s
